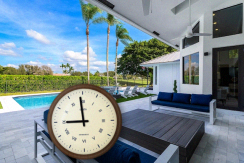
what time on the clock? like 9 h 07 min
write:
8 h 59 min
